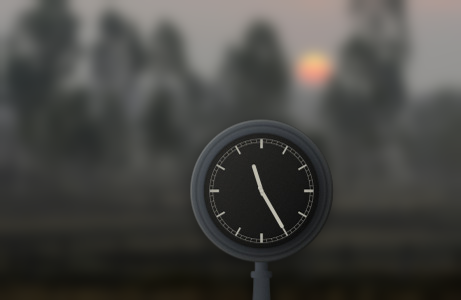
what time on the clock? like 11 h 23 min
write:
11 h 25 min
